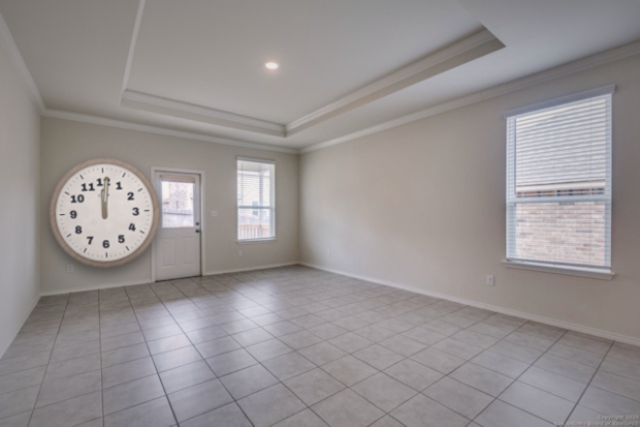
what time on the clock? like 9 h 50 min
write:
12 h 01 min
